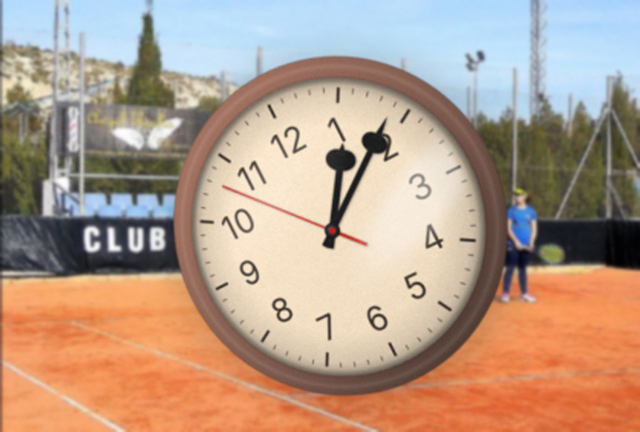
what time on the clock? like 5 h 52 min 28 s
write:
1 h 08 min 53 s
